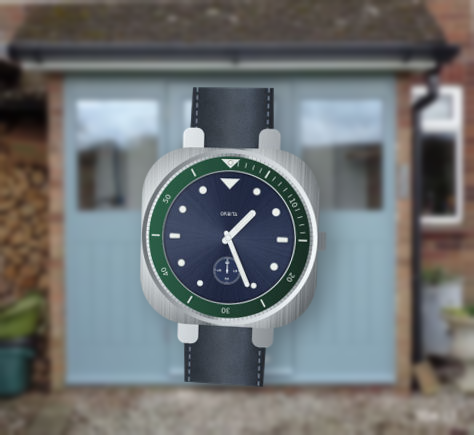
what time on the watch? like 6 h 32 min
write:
1 h 26 min
